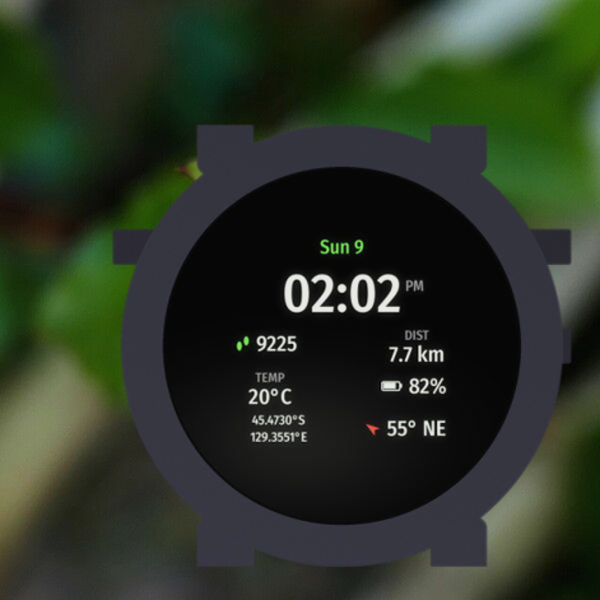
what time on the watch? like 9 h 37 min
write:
2 h 02 min
